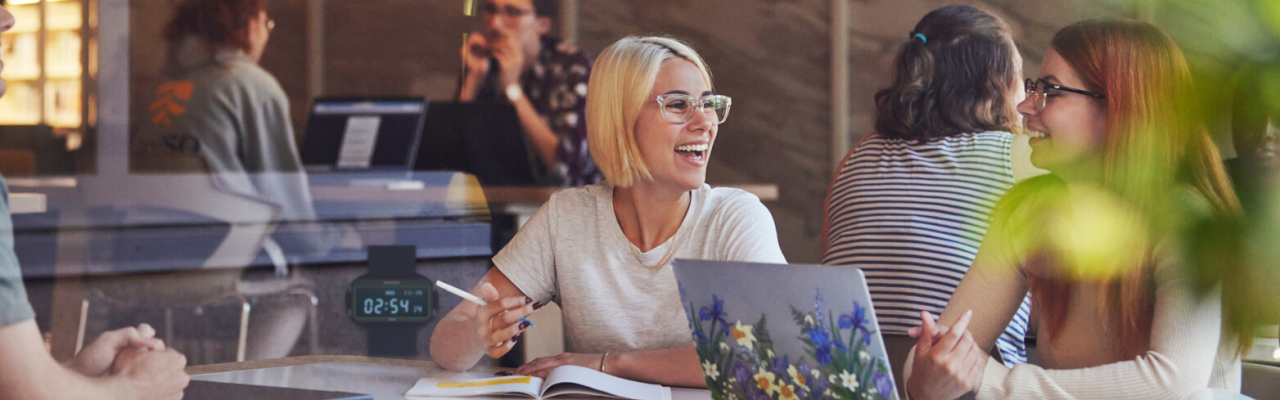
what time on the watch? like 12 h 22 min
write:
2 h 54 min
